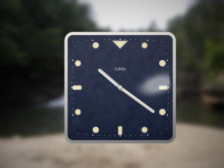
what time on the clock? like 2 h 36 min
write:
10 h 21 min
